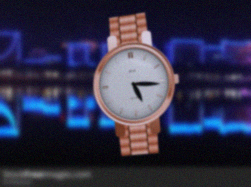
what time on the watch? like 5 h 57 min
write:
5 h 16 min
